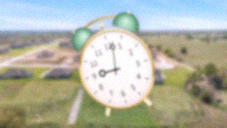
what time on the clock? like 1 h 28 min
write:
9 h 02 min
